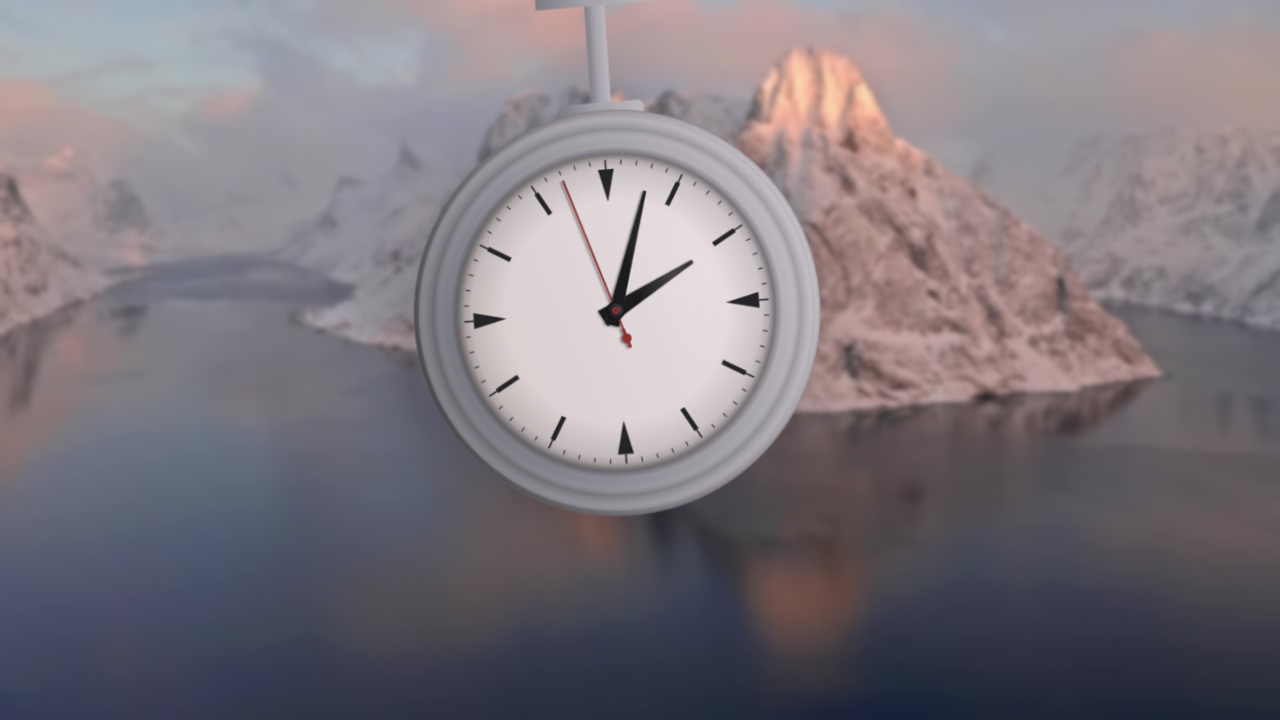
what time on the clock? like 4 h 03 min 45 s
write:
2 h 02 min 57 s
